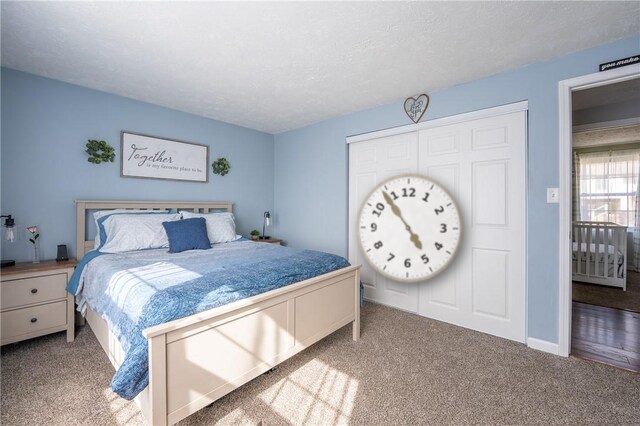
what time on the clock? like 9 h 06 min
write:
4 h 54 min
